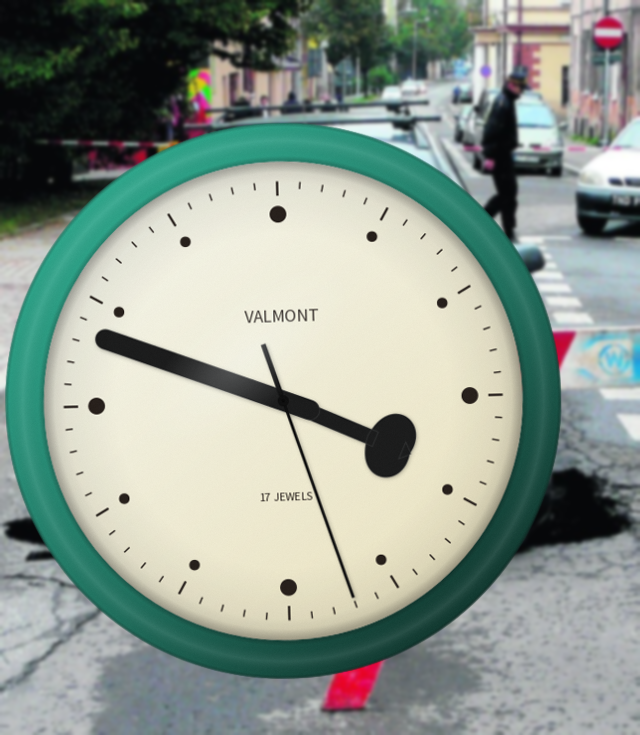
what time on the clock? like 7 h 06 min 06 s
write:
3 h 48 min 27 s
